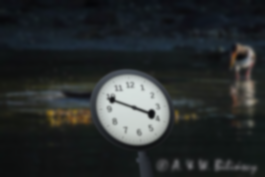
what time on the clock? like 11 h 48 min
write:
3 h 49 min
